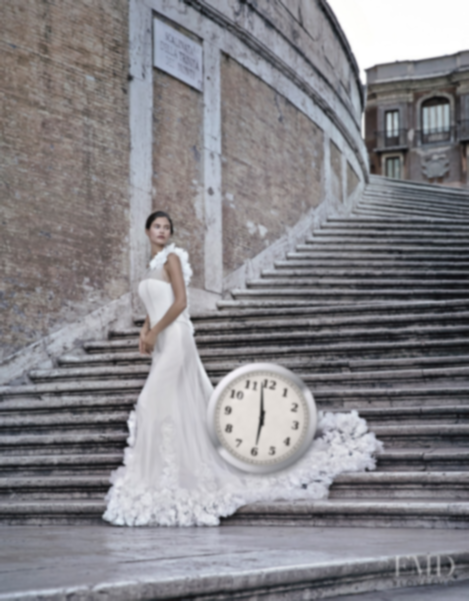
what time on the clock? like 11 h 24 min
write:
5 h 58 min
